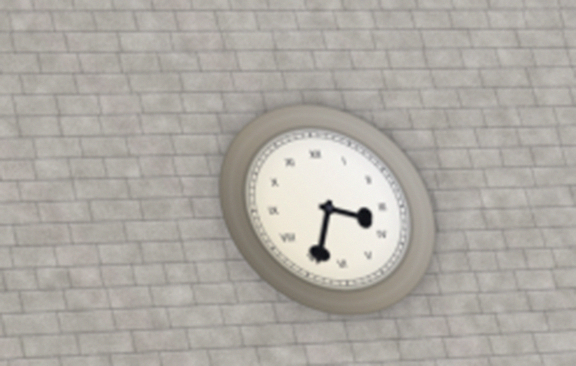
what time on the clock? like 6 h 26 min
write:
3 h 34 min
